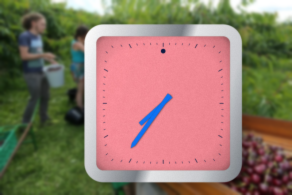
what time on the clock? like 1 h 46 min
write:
7 h 36 min
